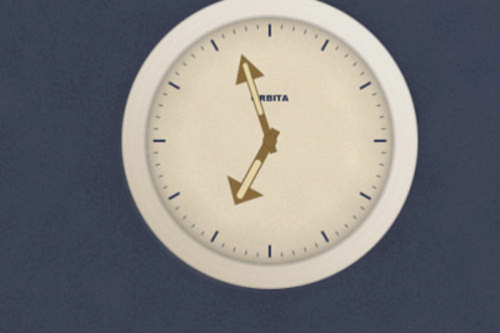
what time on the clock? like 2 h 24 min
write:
6 h 57 min
